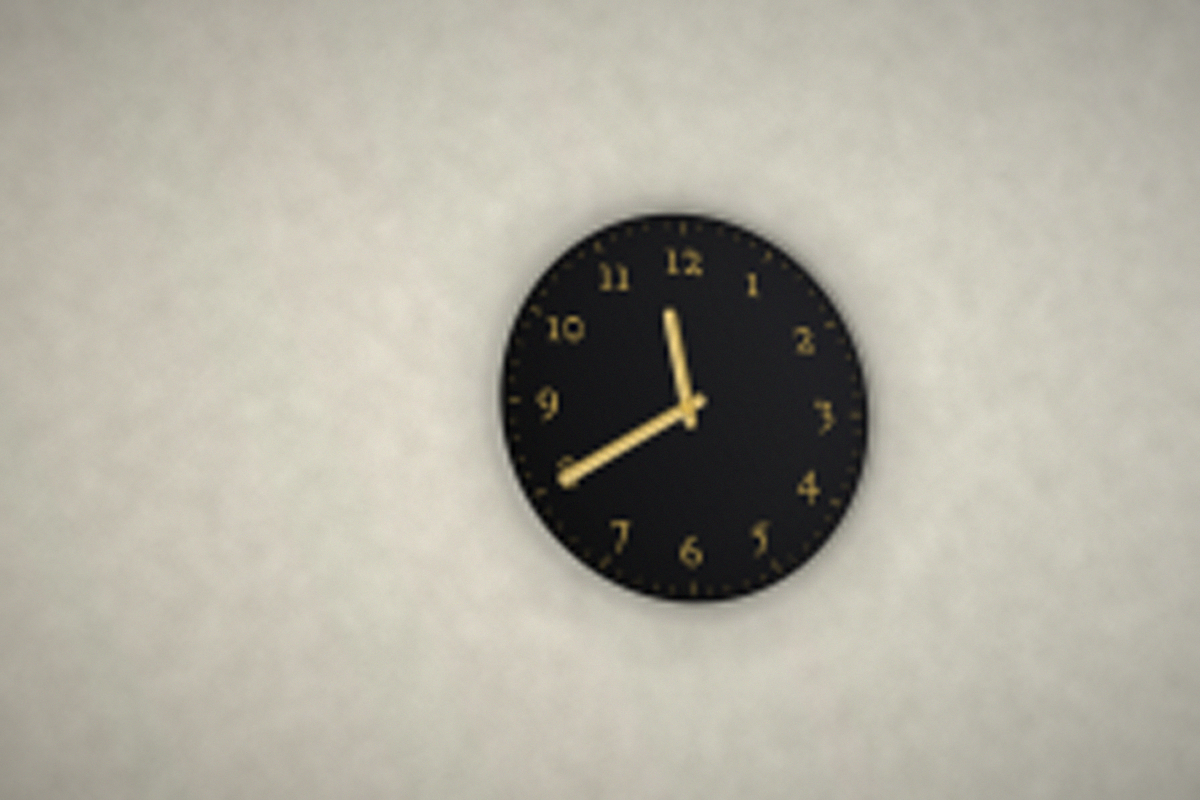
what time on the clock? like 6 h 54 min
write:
11 h 40 min
